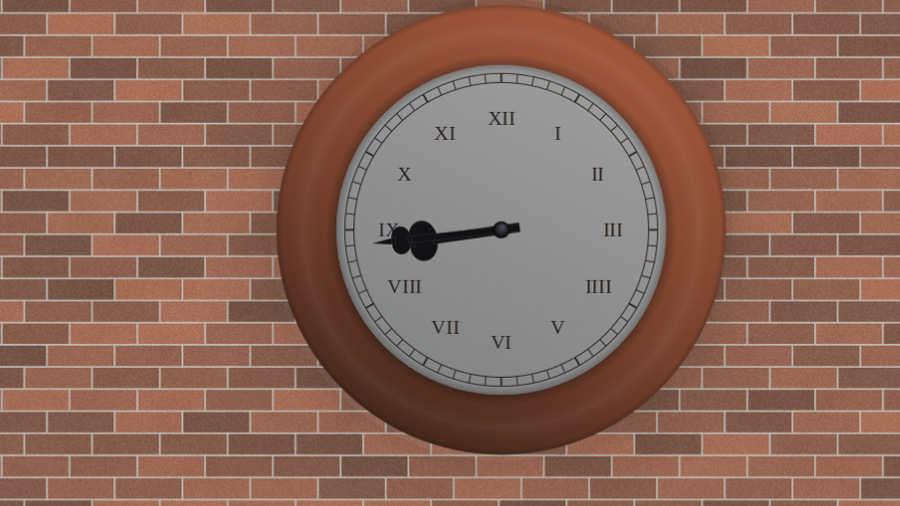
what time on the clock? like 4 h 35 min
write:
8 h 44 min
